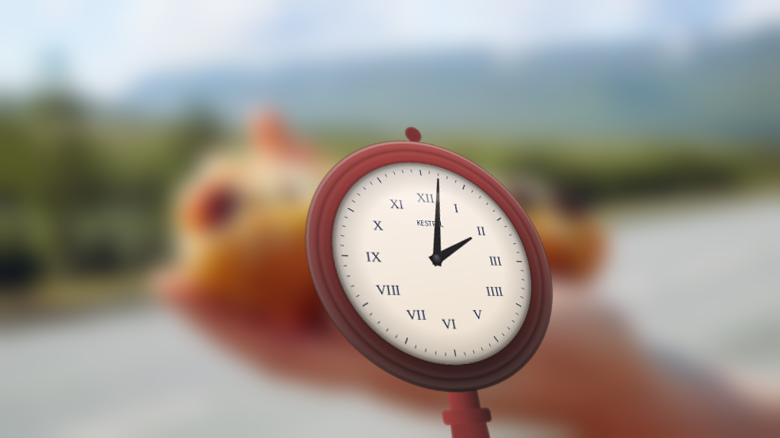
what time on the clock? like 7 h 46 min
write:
2 h 02 min
